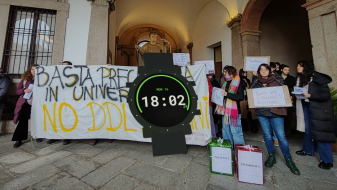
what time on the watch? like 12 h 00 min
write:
18 h 02 min
